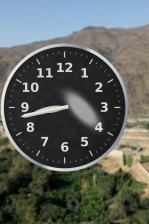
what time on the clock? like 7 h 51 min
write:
8 h 43 min
